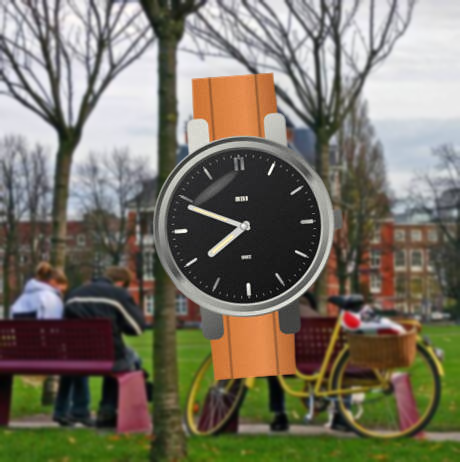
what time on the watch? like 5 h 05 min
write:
7 h 49 min
